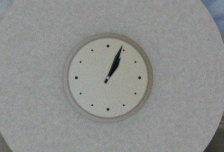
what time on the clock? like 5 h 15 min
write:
1 h 04 min
